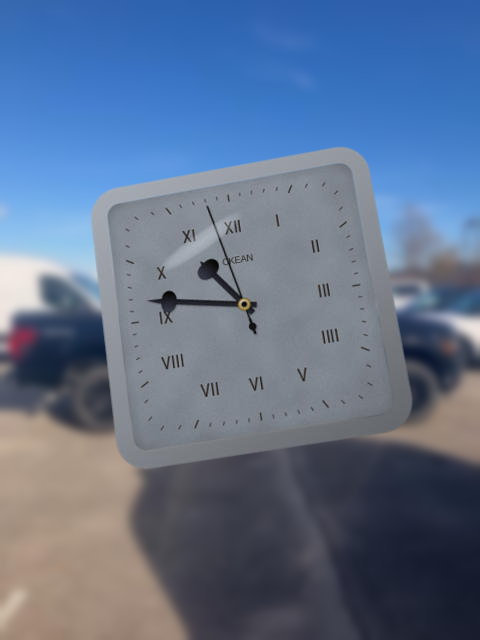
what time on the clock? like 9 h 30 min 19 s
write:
10 h 46 min 58 s
